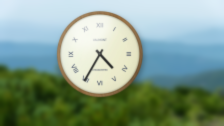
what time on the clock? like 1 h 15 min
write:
4 h 35 min
